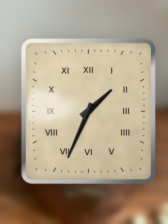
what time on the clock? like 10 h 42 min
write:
1 h 34 min
